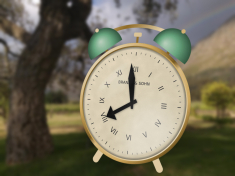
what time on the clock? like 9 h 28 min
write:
7 h 59 min
